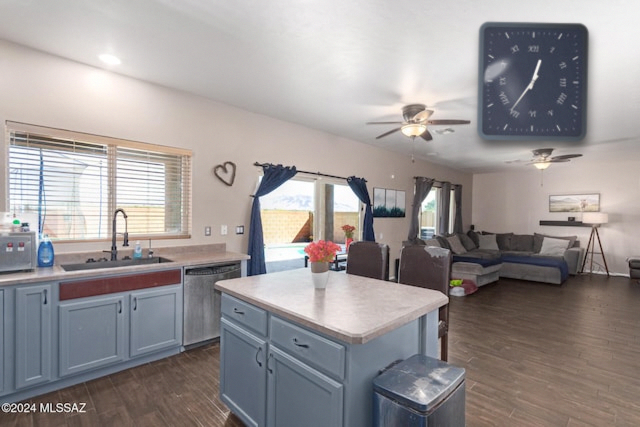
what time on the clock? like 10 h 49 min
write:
12 h 36 min
